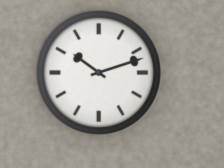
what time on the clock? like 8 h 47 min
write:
10 h 12 min
